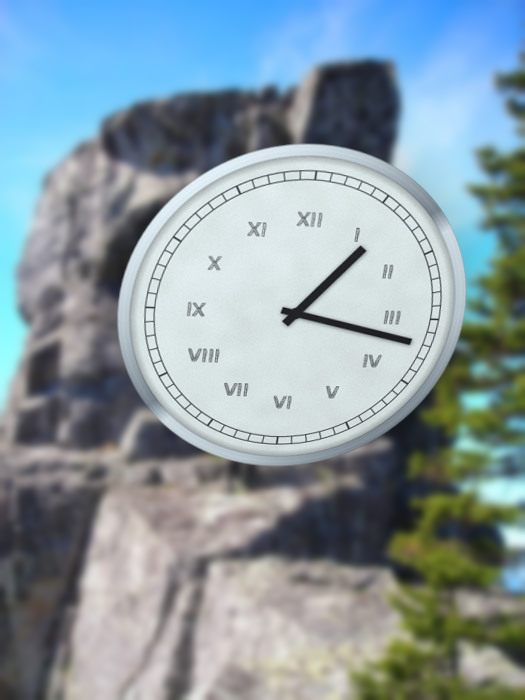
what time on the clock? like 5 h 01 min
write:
1 h 17 min
